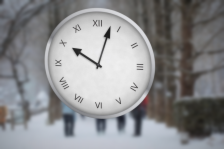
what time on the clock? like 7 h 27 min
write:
10 h 03 min
